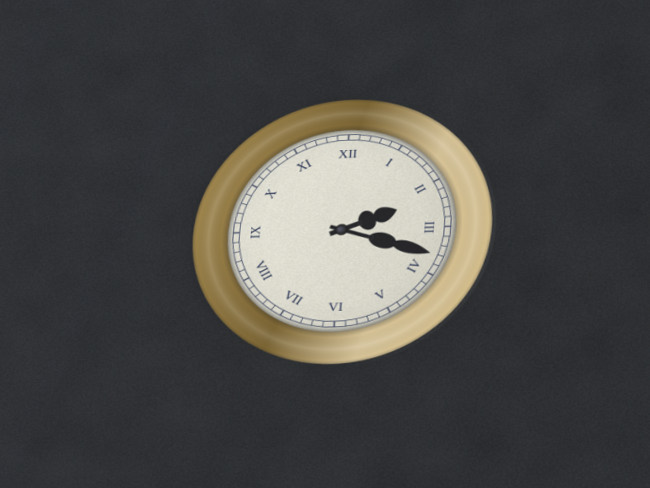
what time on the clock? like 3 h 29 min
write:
2 h 18 min
